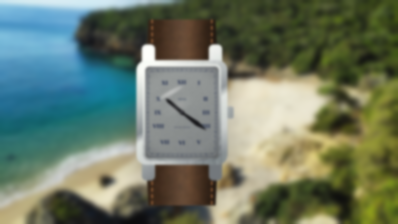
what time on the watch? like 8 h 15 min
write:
10 h 21 min
